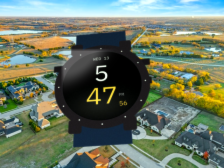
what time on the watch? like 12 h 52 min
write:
5 h 47 min
